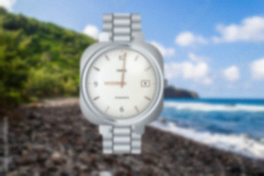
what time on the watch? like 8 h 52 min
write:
9 h 01 min
